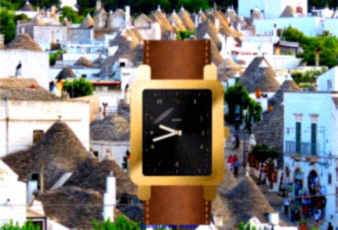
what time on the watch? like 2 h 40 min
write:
9 h 42 min
